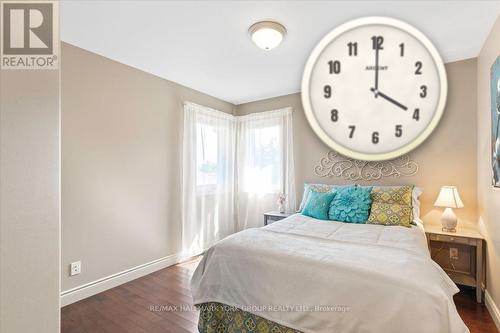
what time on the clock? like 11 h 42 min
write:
4 h 00 min
